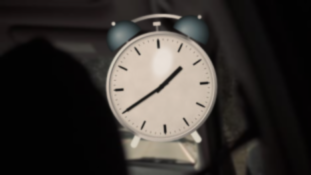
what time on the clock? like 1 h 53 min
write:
1 h 40 min
